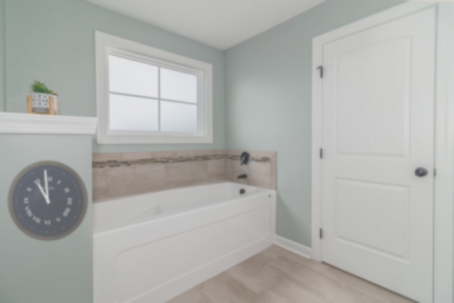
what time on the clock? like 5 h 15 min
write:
10 h 59 min
